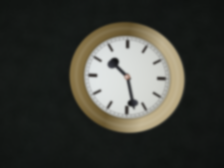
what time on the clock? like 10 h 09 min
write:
10 h 28 min
